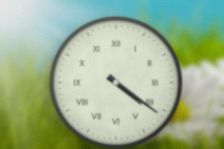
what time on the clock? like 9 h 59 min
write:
4 h 21 min
